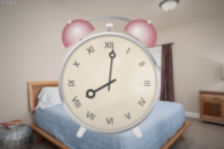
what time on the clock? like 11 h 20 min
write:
8 h 01 min
